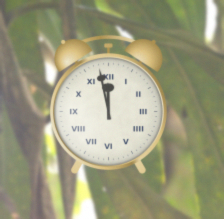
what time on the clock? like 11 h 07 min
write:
11 h 58 min
